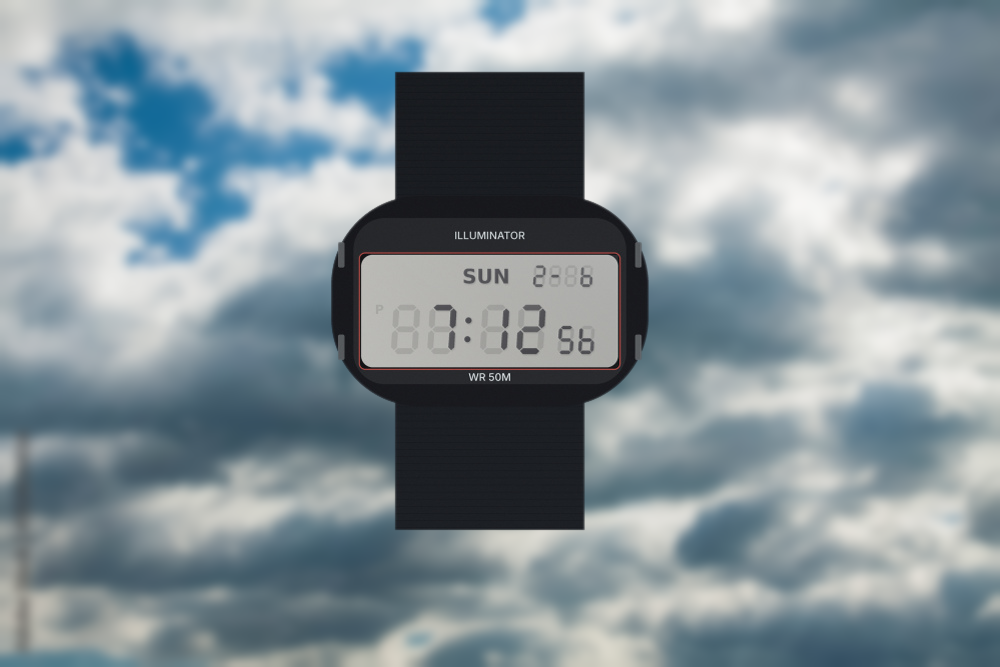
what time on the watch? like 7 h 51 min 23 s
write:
7 h 12 min 56 s
